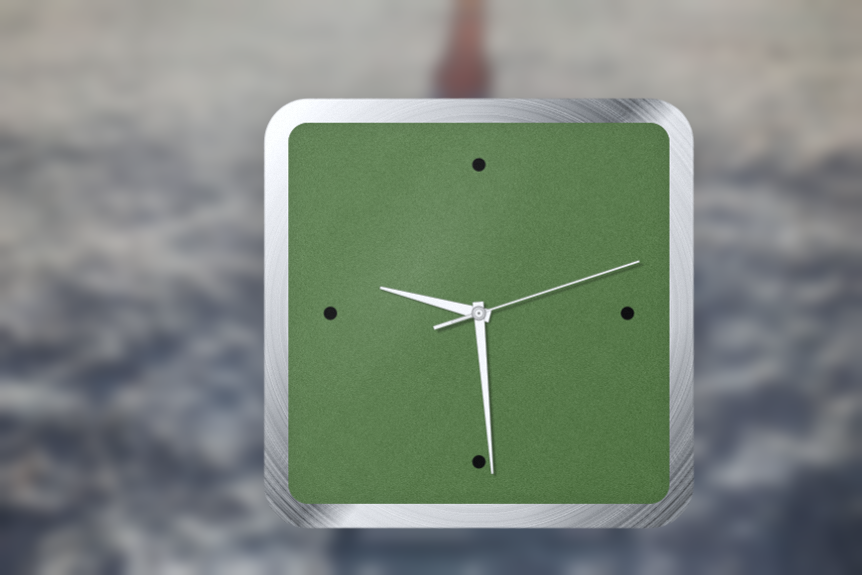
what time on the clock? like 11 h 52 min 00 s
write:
9 h 29 min 12 s
